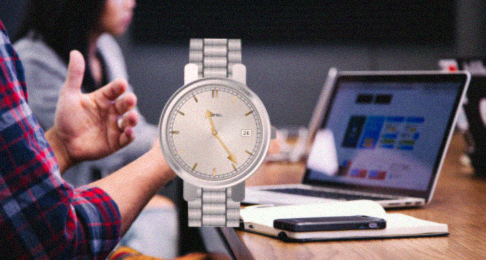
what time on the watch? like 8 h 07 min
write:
11 h 24 min
